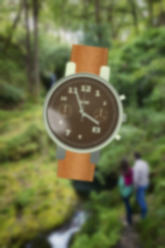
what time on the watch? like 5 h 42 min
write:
3 h 56 min
